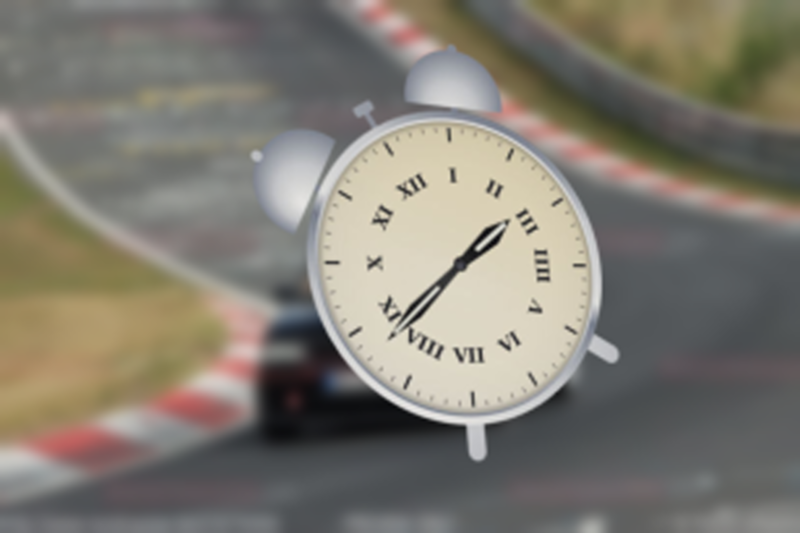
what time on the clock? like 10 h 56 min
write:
2 h 43 min
